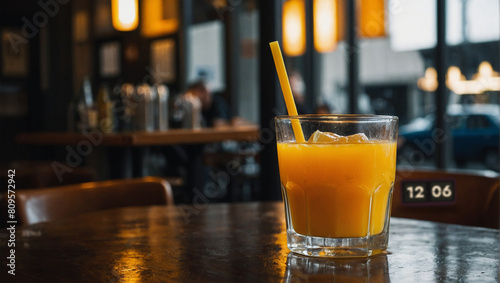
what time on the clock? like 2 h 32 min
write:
12 h 06 min
